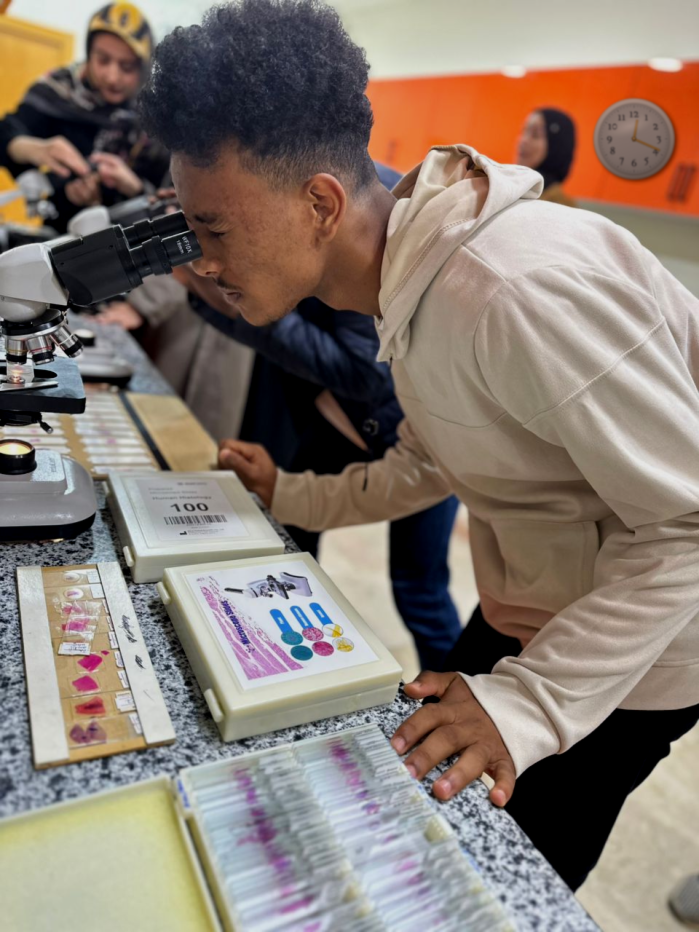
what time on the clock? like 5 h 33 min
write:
12 h 19 min
